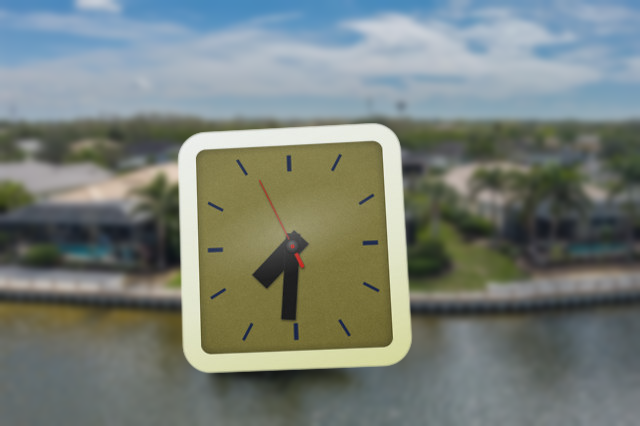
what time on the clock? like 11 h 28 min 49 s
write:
7 h 30 min 56 s
